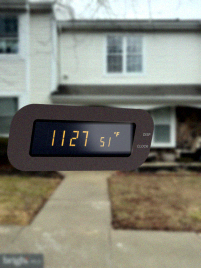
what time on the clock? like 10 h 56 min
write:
11 h 27 min
